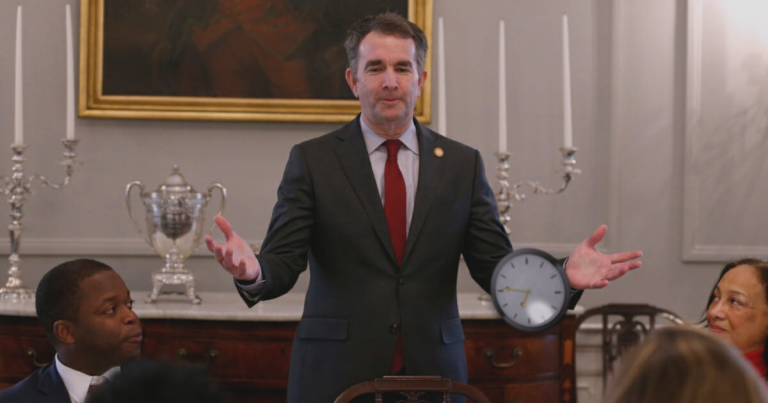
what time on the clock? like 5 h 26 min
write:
6 h 46 min
